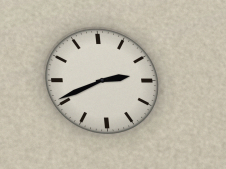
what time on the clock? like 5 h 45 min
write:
2 h 41 min
